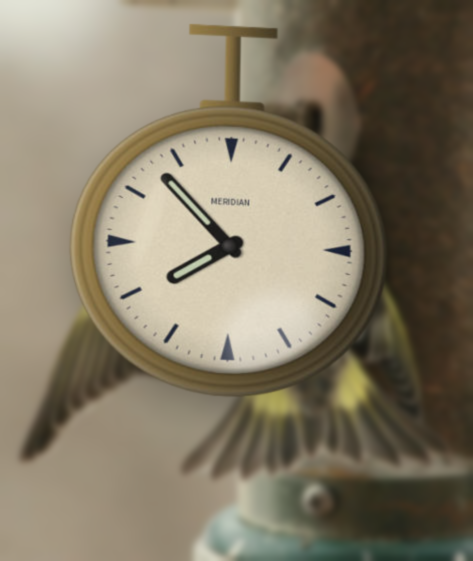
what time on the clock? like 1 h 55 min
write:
7 h 53 min
